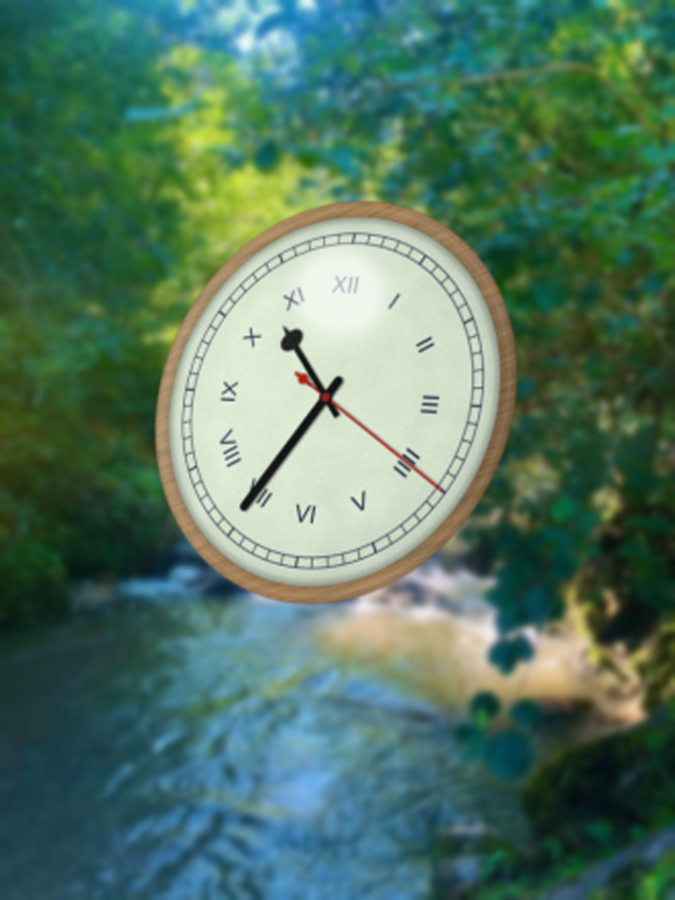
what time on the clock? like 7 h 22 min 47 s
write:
10 h 35 min 20 s
